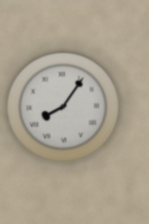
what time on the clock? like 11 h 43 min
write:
8 h 06 min
